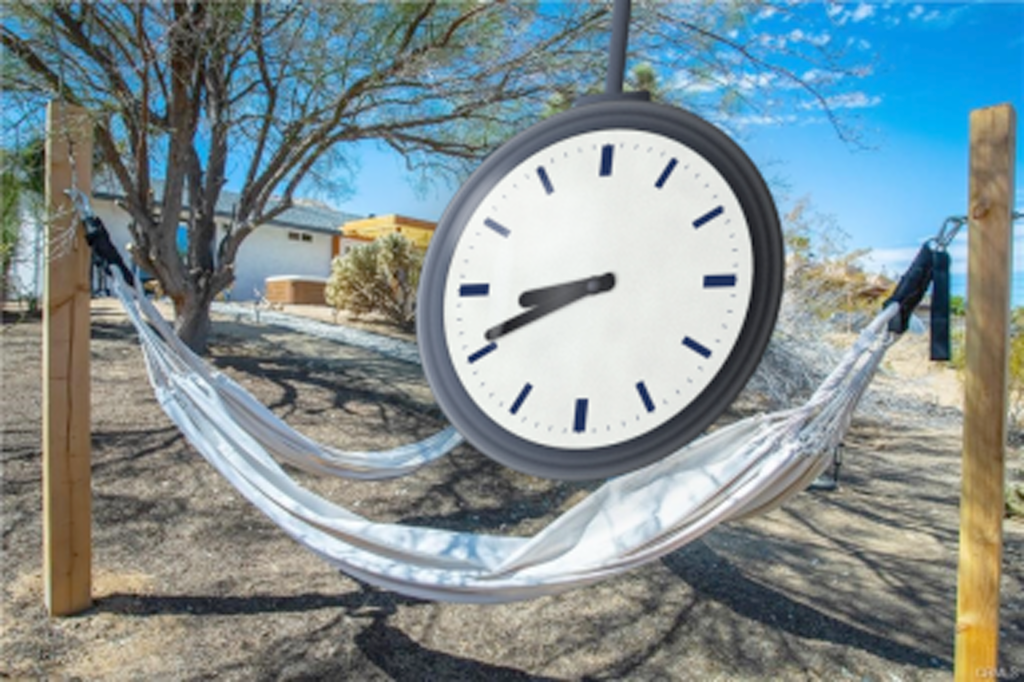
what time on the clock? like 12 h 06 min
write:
8 h 41 min
